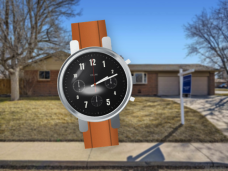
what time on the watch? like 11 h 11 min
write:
2 h 12 min
